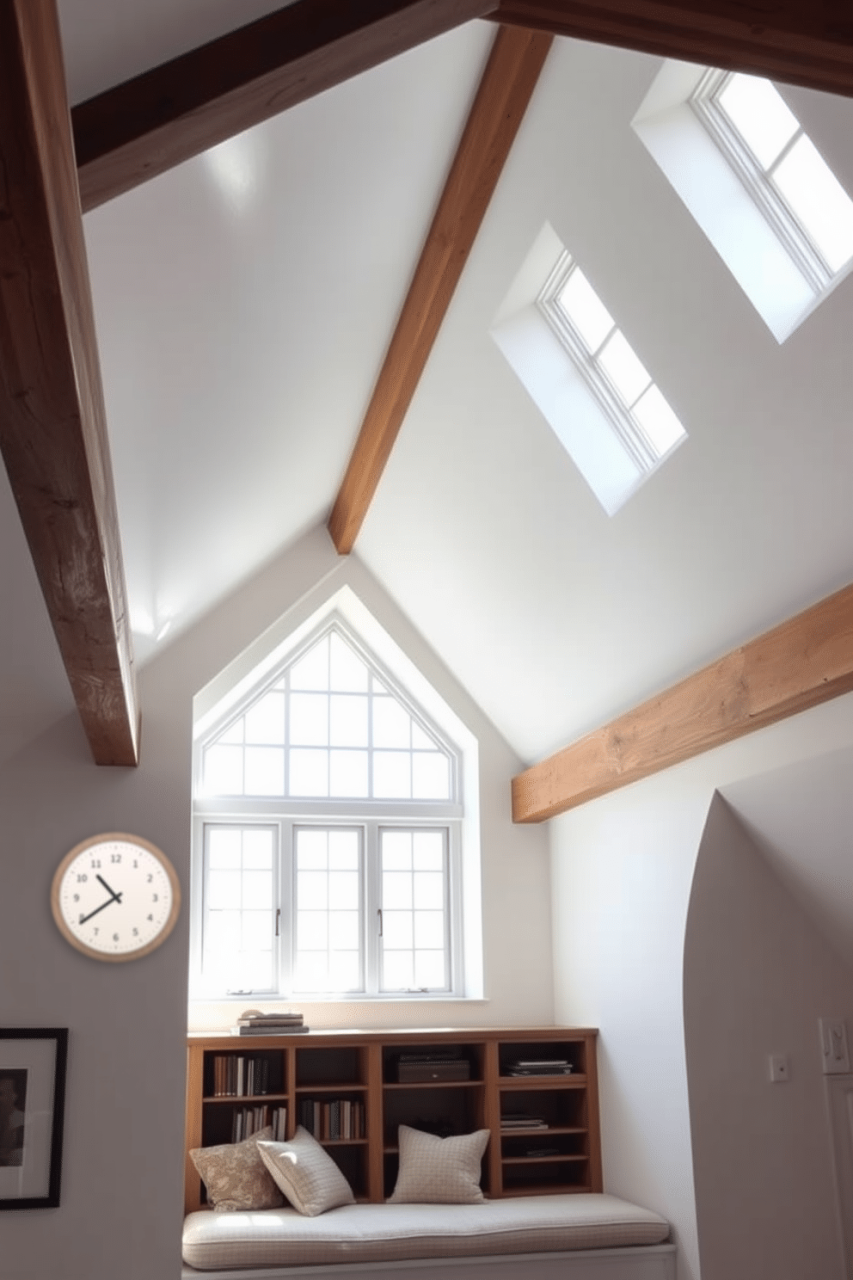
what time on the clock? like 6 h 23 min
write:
10 h 39 min
